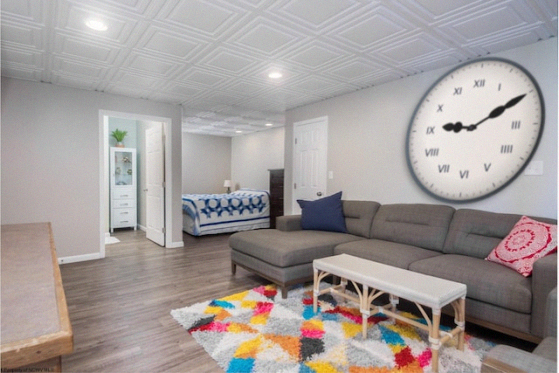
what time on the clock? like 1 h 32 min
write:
9 h 10 min
